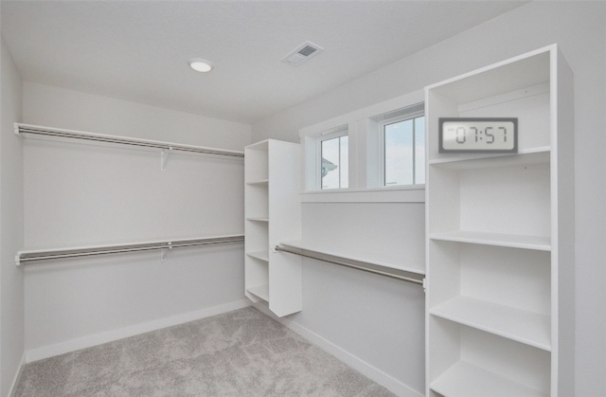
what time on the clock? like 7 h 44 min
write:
7 h 57 min
